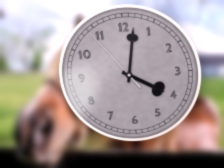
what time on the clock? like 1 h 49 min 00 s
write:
4 h 01 min 54 s
